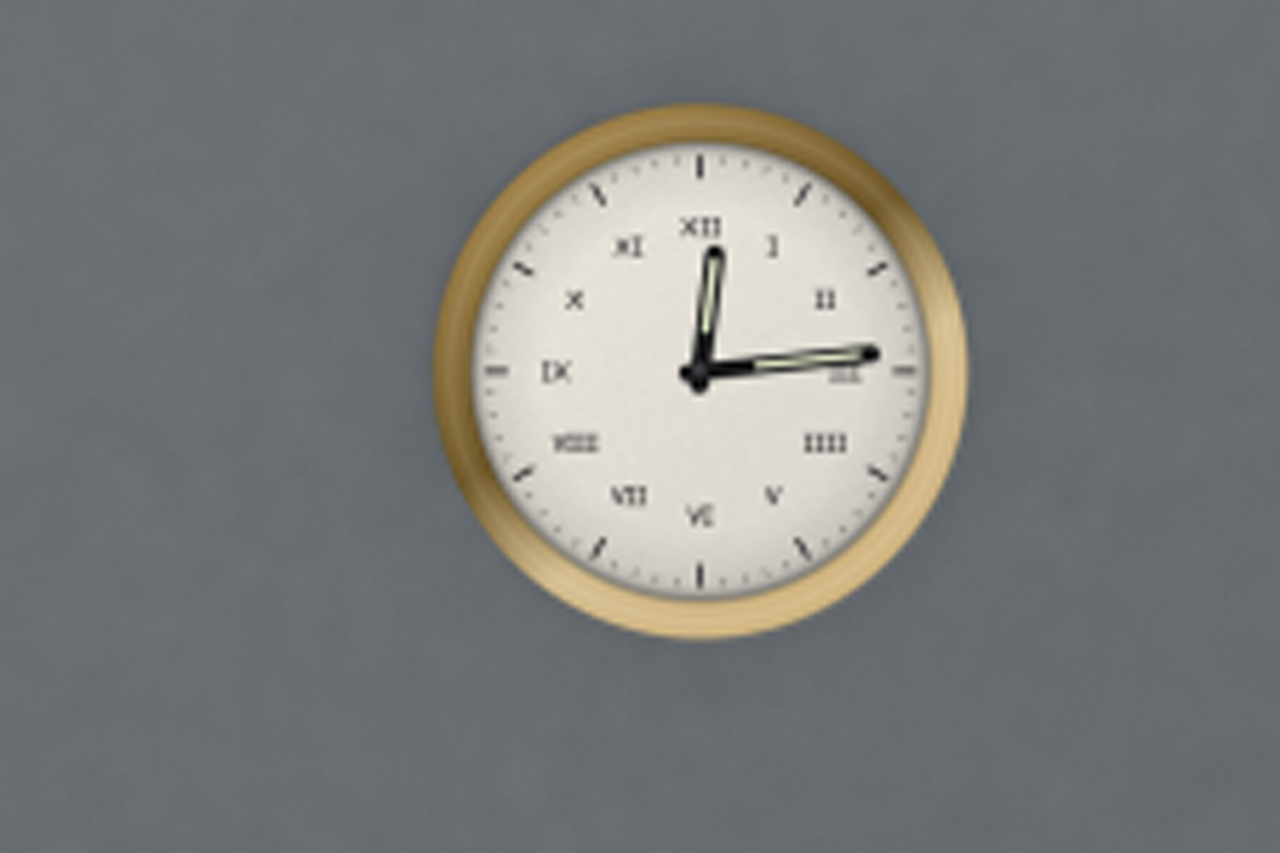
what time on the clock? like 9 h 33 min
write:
12 h 14 min
